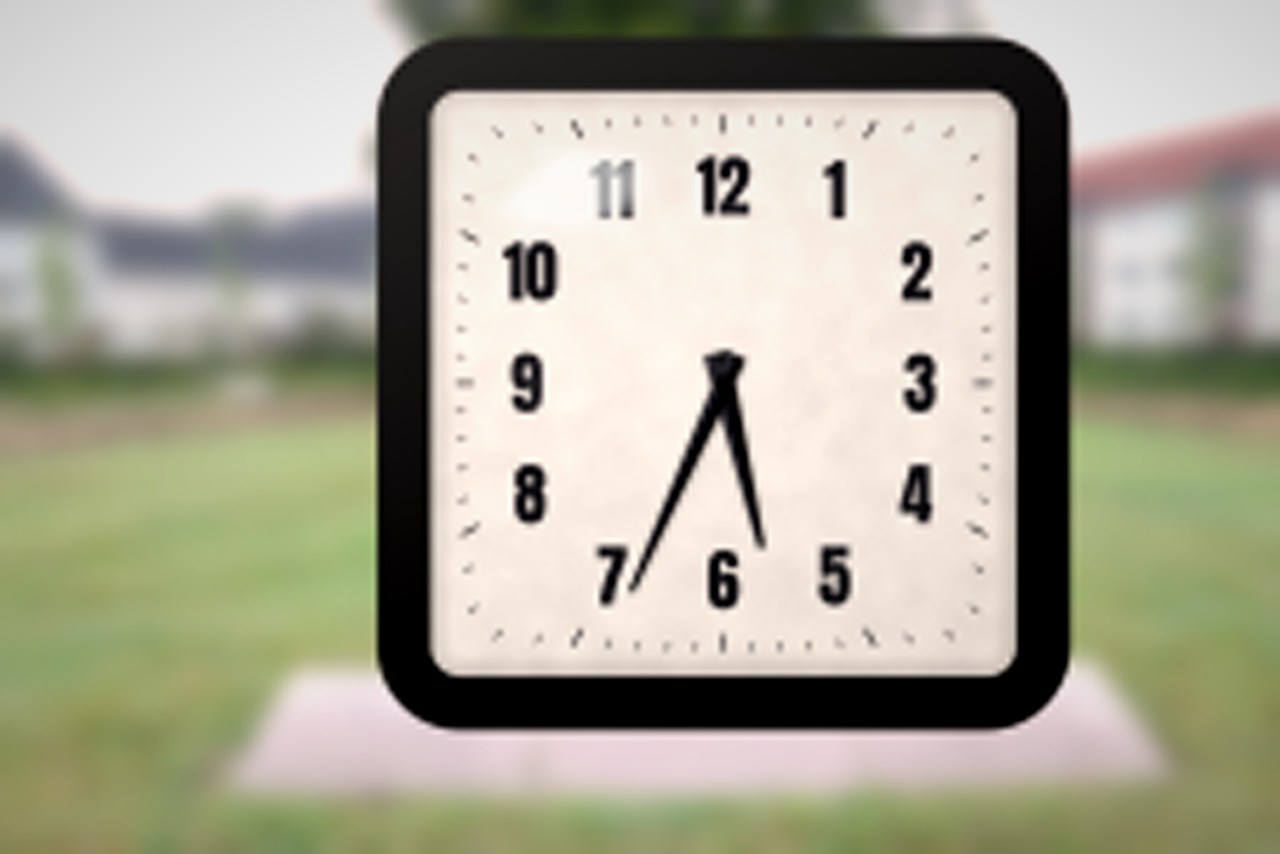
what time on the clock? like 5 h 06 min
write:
5 h 34 min
